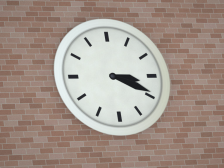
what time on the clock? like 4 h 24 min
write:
3 h 19 min
